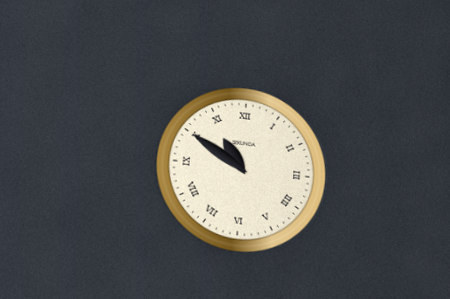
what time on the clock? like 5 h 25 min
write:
10 h 50 min
